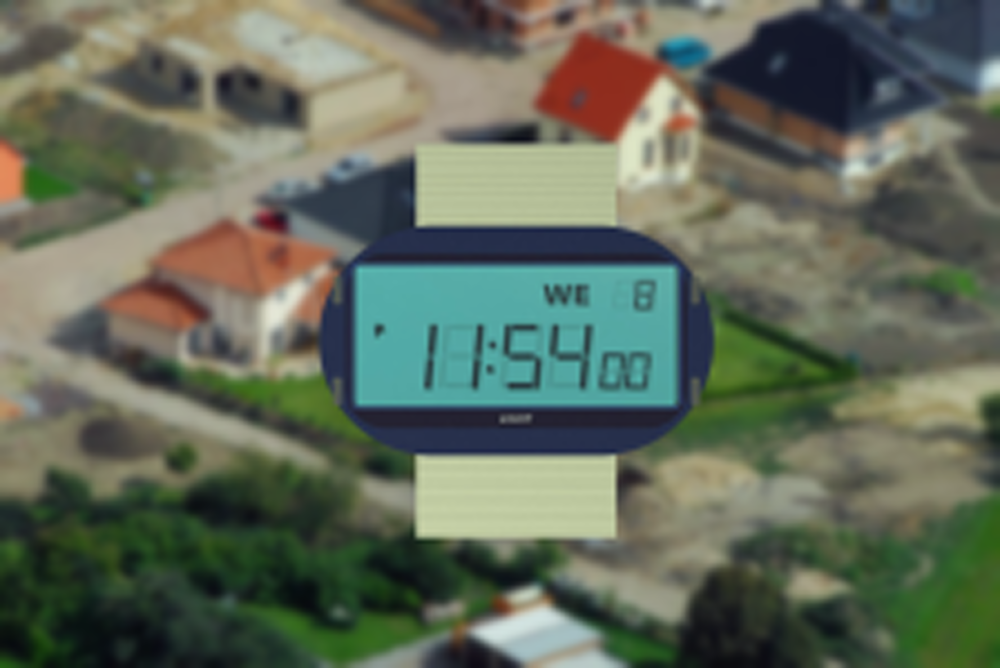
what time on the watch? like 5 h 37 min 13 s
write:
11 h 54 min 00 s
